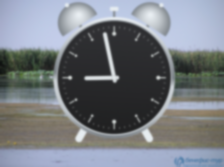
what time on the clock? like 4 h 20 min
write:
8 h 58 min
